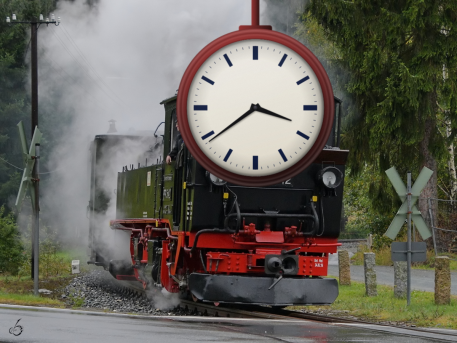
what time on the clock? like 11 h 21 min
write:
3 h 39 min
